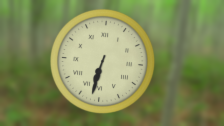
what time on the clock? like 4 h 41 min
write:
6 h 32 min
